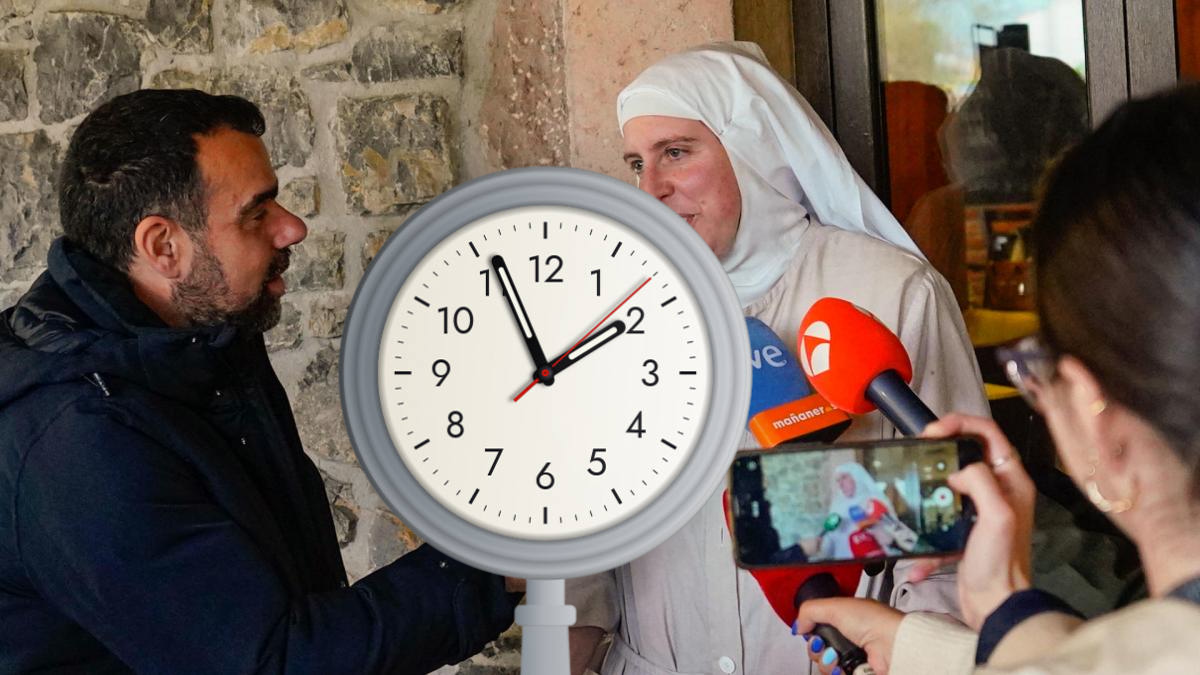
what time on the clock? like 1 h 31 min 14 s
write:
1 h 56 min 08 s
